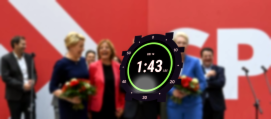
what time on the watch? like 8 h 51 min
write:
1 h 43 min
